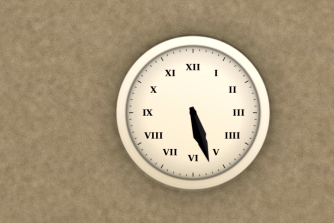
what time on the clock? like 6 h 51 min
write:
5 h 27 min
